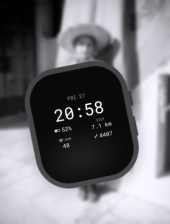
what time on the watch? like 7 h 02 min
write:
20 h 58 min
